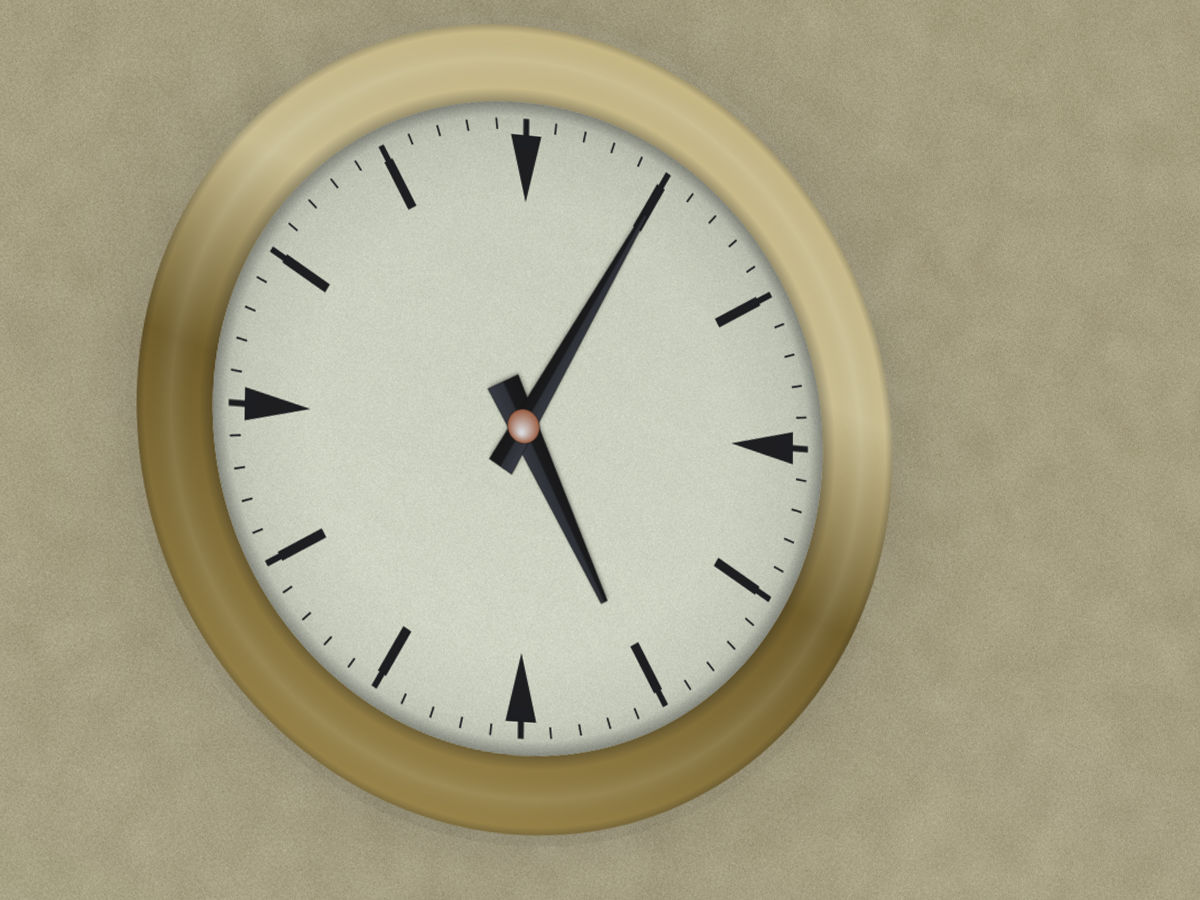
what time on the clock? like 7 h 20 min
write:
5 h 05 min
